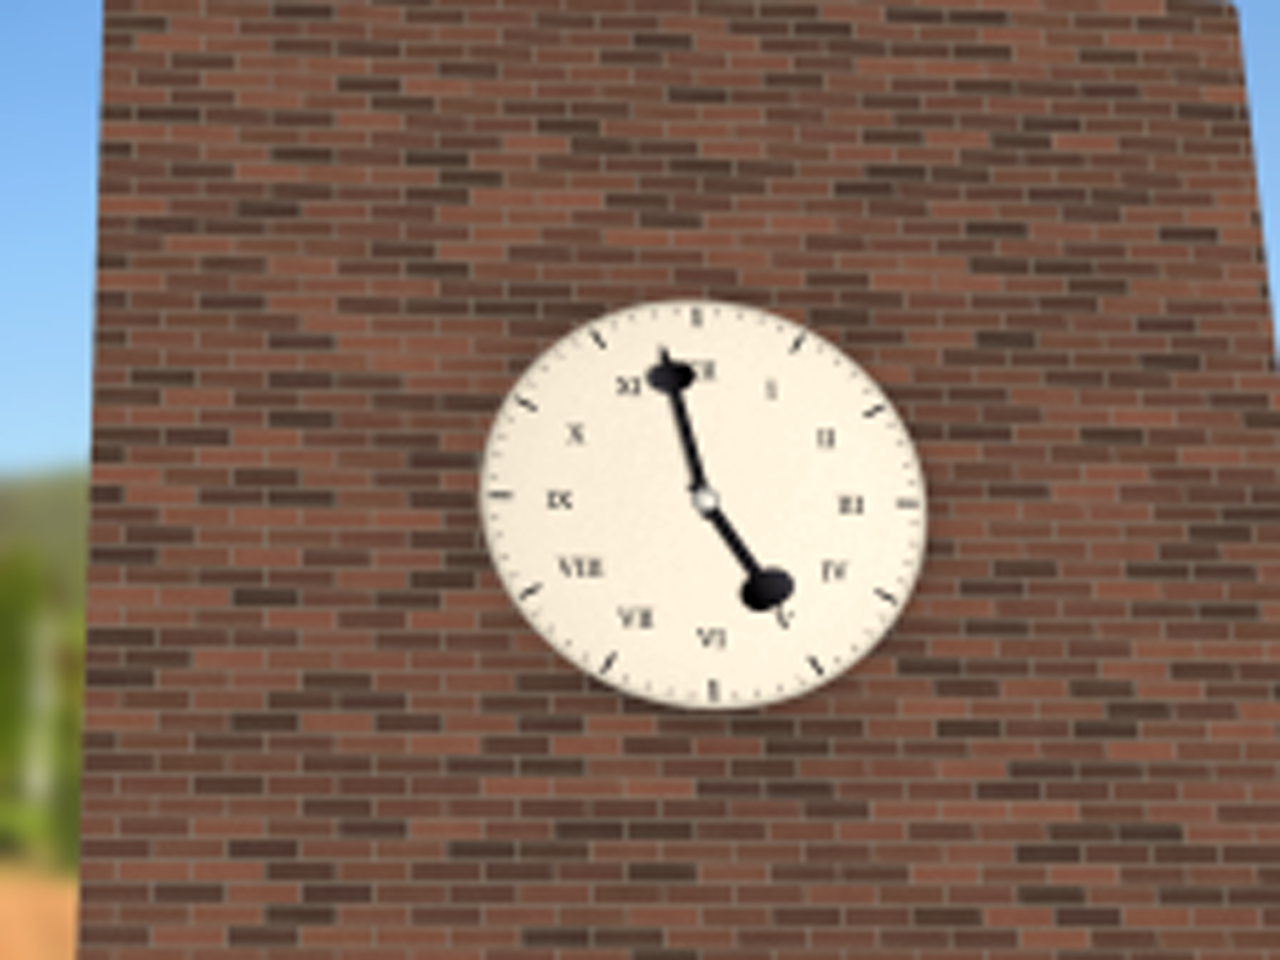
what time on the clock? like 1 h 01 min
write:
4 h 58 min
